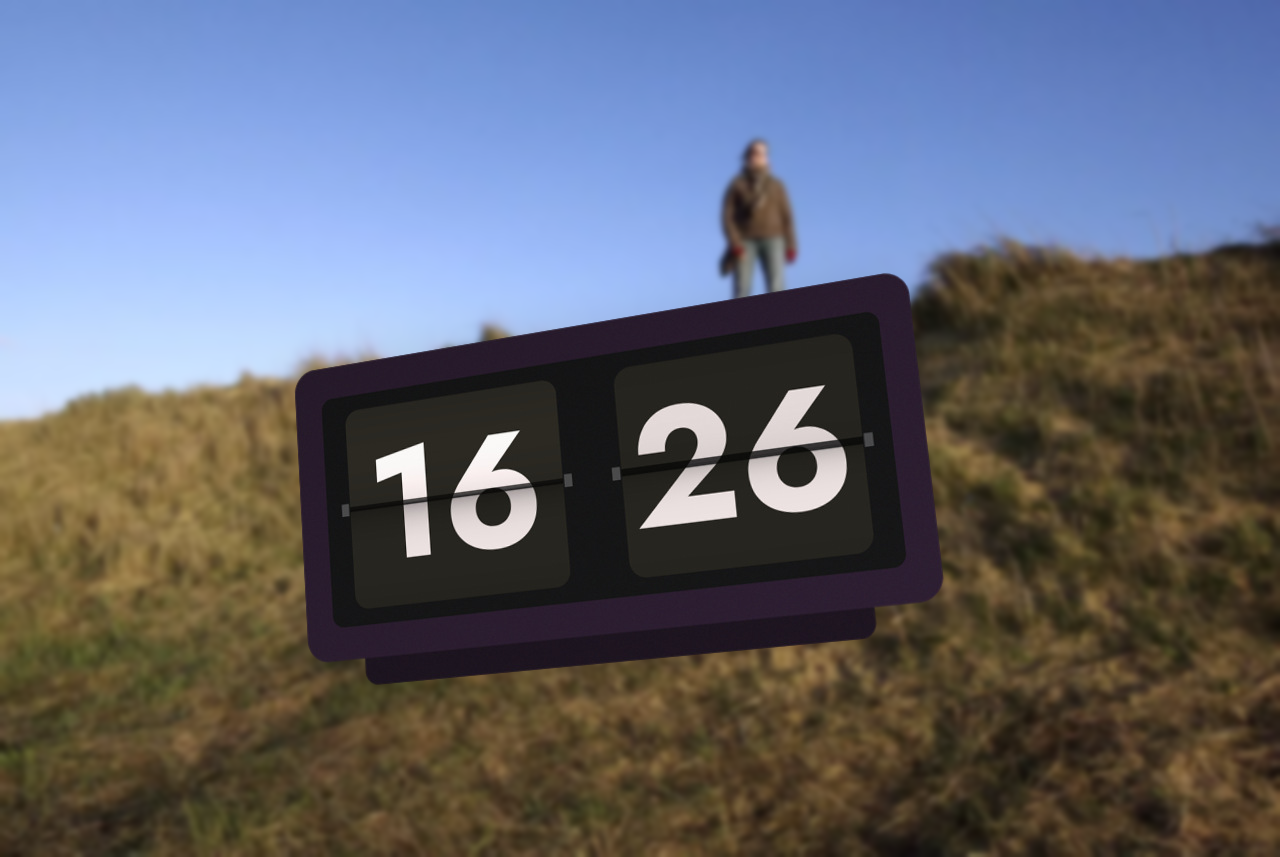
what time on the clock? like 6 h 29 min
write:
16 h 26 min
